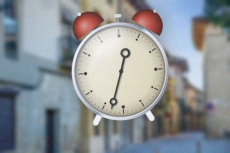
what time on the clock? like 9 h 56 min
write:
12 h 33 min
